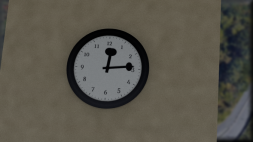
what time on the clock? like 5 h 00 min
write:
12 h 14 min
